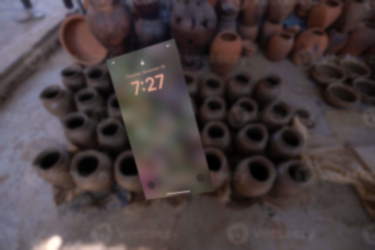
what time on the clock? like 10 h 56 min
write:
7 h 27 min
